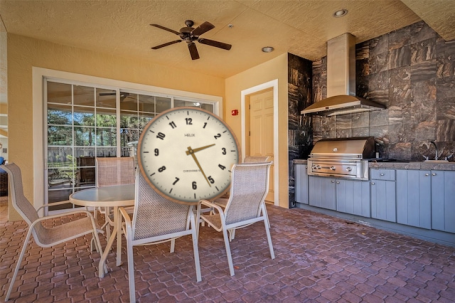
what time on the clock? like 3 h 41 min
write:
2 h 26 min
